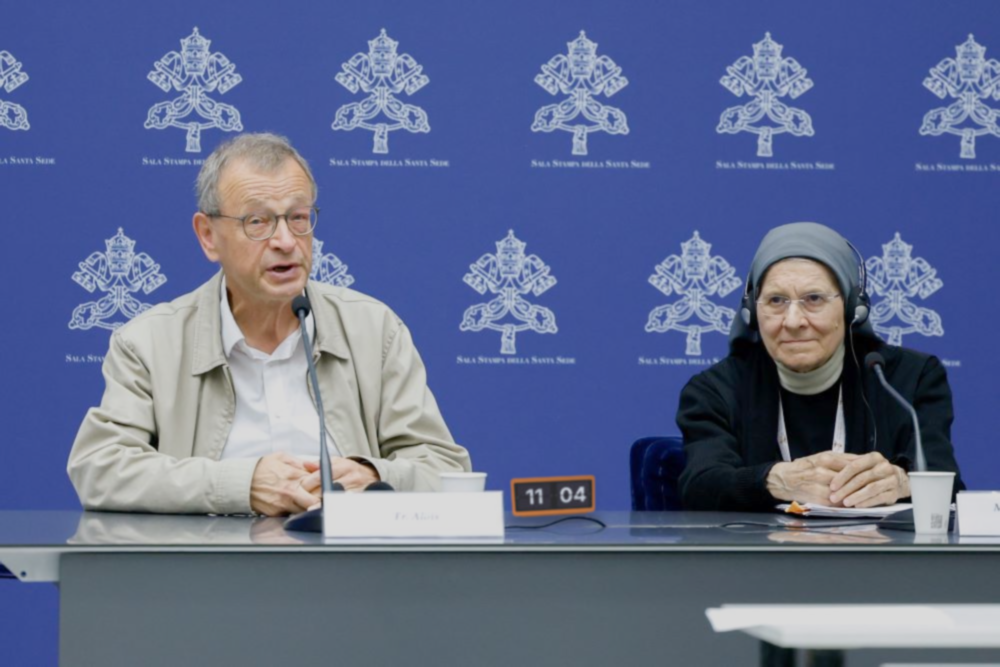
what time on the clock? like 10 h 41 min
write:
11 h 04 min
